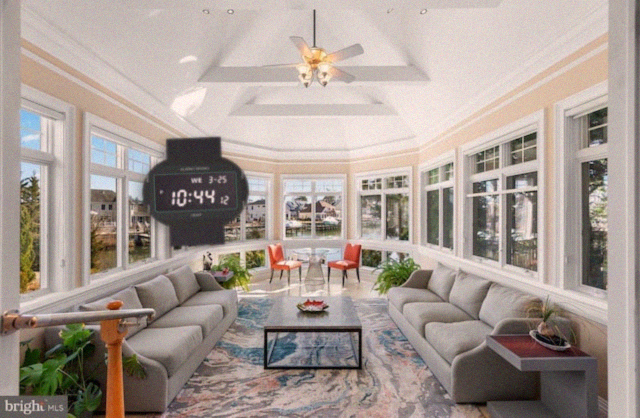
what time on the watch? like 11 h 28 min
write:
10 h 44 min
